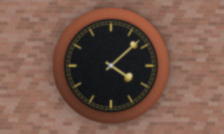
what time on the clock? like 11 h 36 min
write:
4 h 08 min
